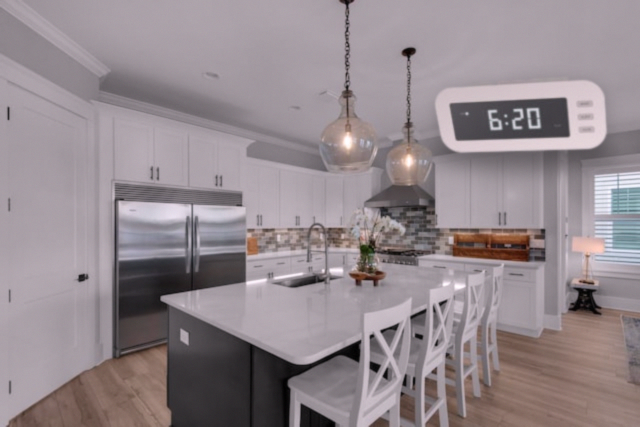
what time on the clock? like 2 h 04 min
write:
6 h 20 min
